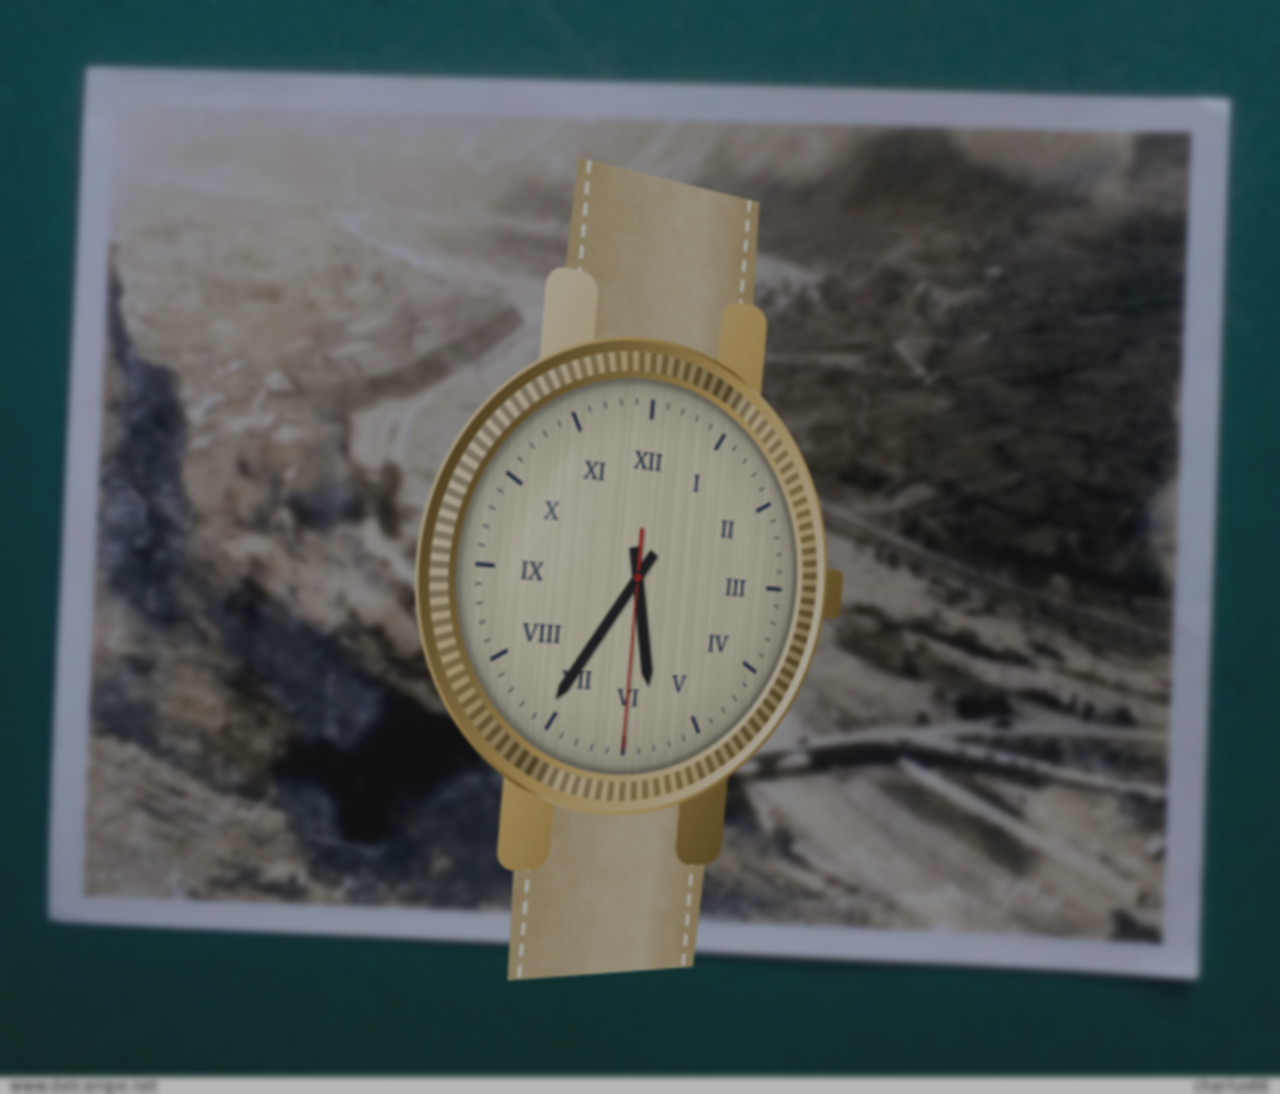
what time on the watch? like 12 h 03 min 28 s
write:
5 h 35 min 30 s
